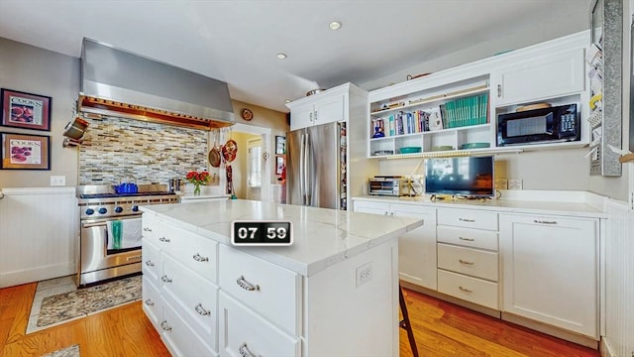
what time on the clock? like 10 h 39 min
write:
7 h 59 min
